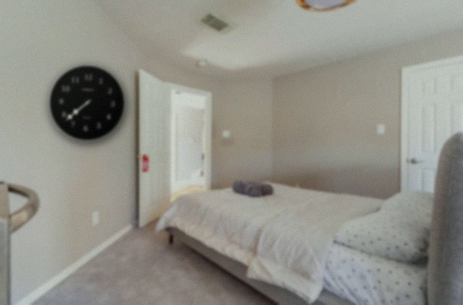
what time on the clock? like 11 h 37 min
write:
7 h 38 min
